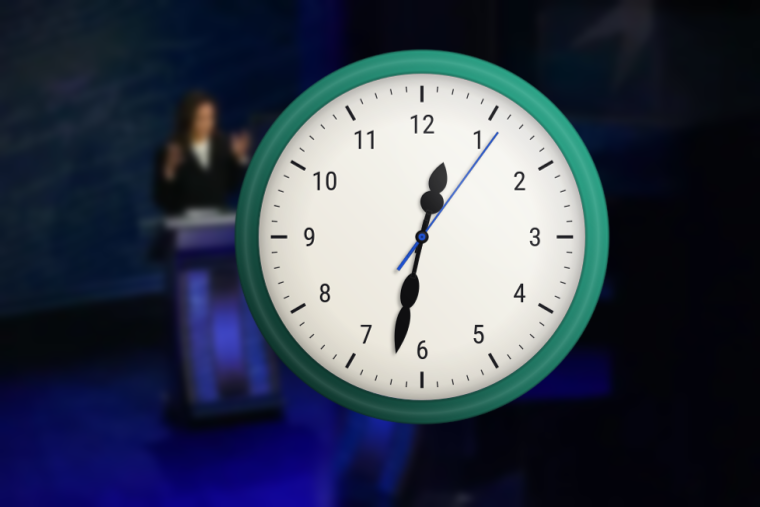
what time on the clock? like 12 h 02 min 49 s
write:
12 h 32 min 06 s
